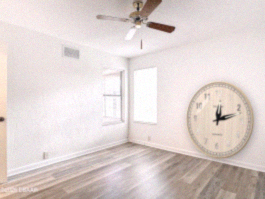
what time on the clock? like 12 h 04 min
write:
12 h 12 min
